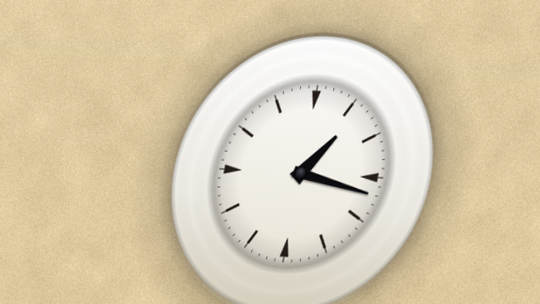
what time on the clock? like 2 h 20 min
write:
1 h 17 min
